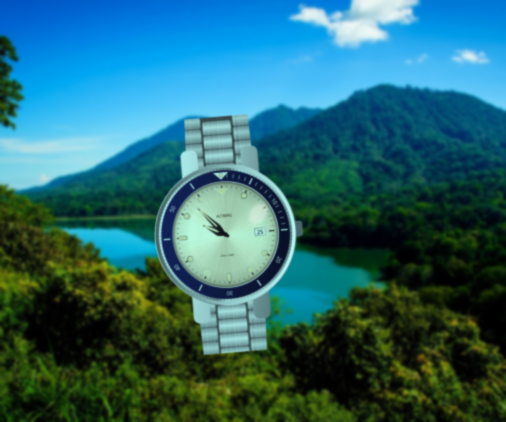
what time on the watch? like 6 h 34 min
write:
9 h 53 min
